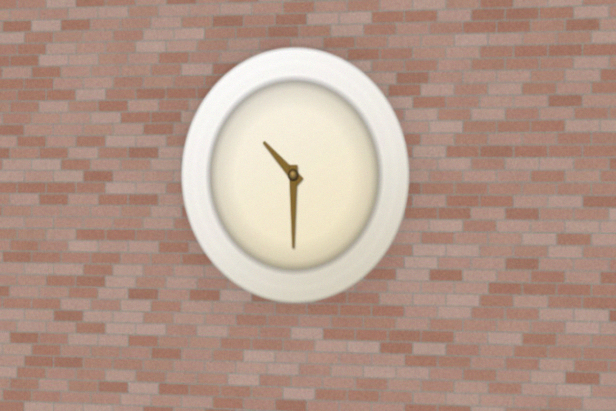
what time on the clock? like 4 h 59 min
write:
10 h 30 min
